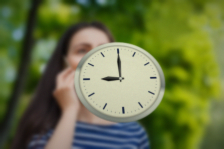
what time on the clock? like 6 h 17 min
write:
9 h 00 min
